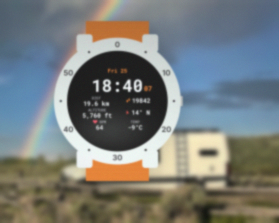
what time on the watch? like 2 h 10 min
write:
18 h 40 min
